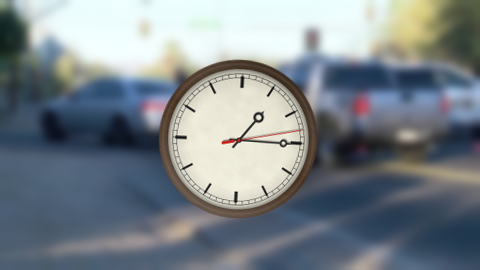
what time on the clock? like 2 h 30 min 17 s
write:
1 h 15 min 13 s
